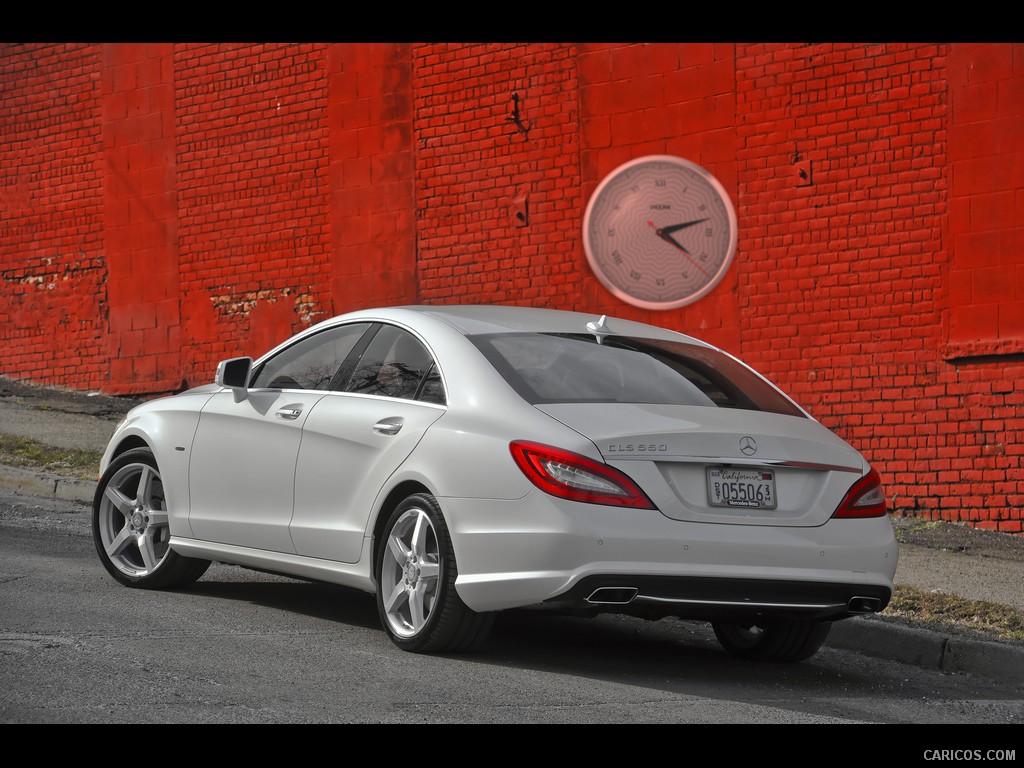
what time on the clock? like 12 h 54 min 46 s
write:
4 h 12 min 22 s
